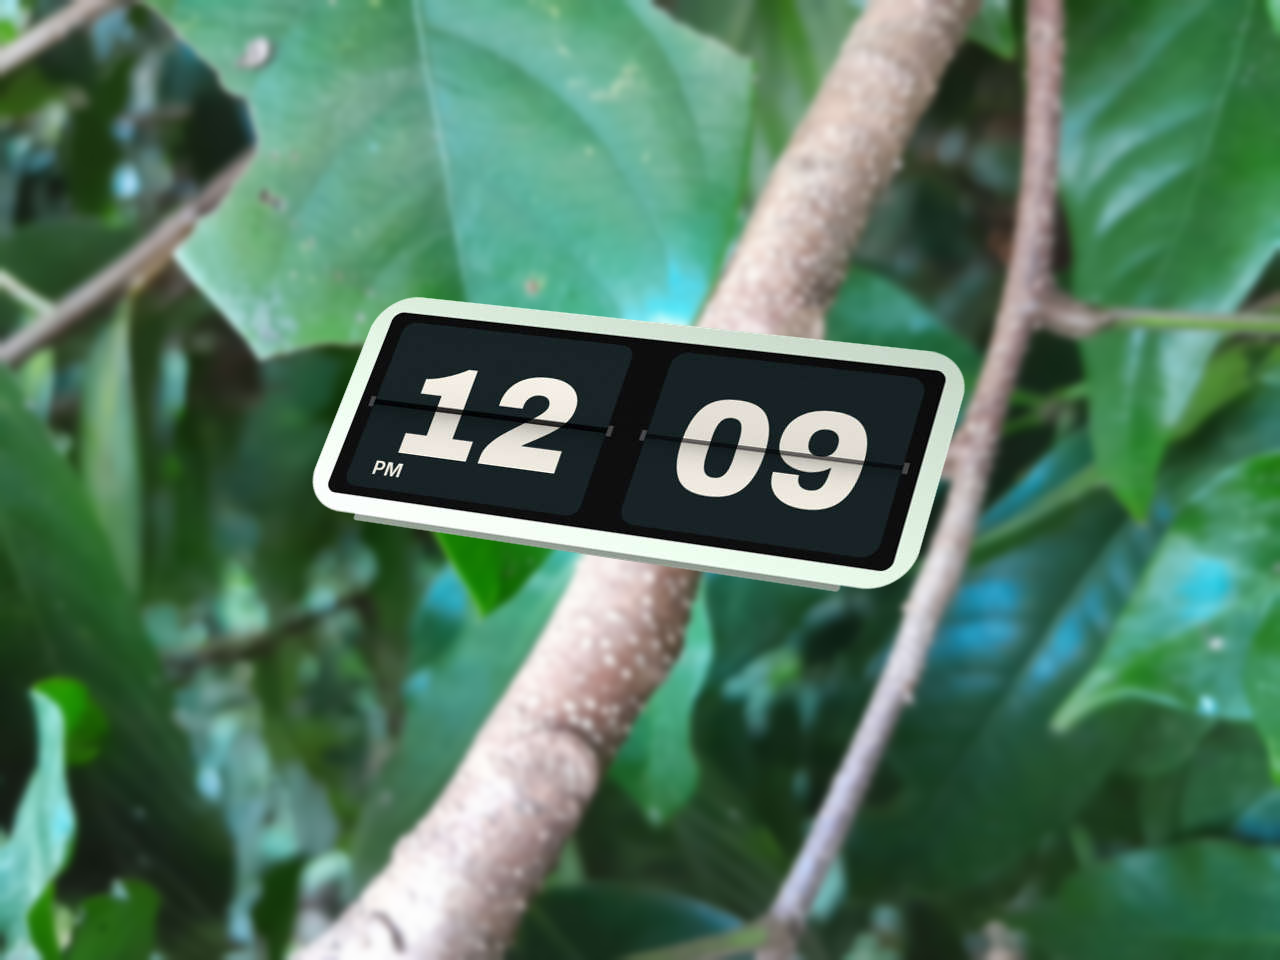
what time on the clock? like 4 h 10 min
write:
12 h 09 min
